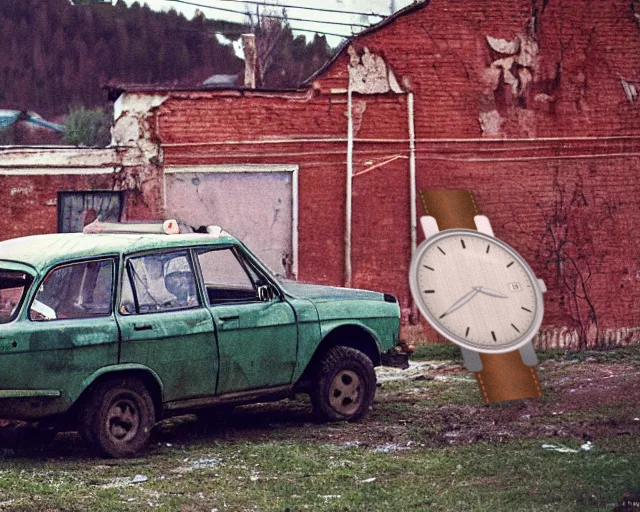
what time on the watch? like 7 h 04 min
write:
3 h 40 min
